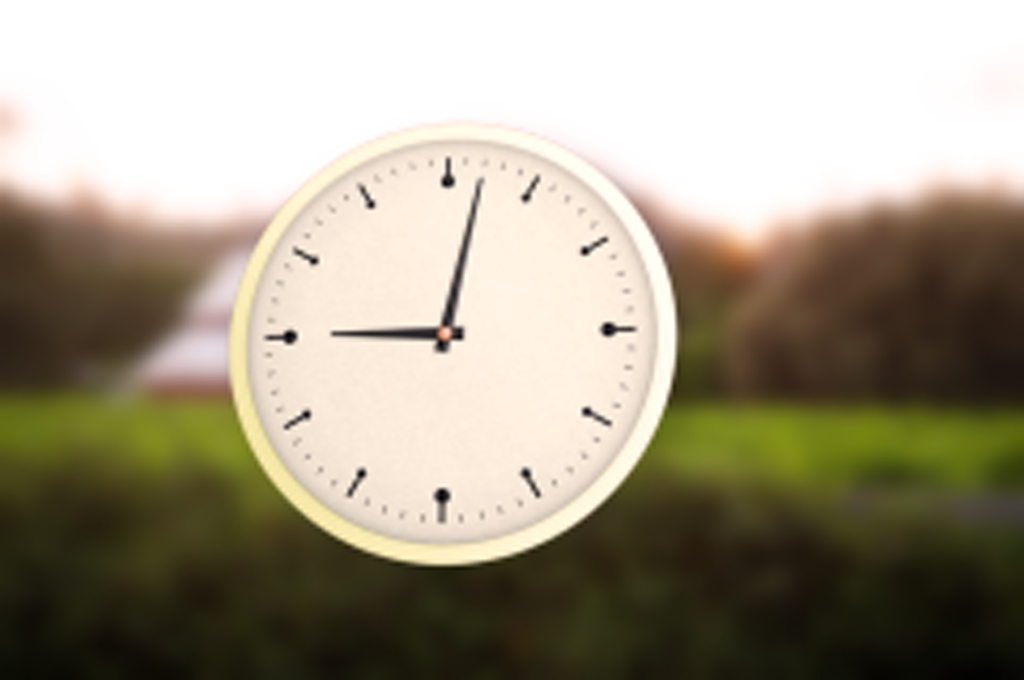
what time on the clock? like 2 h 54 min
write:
9 h 02 min
